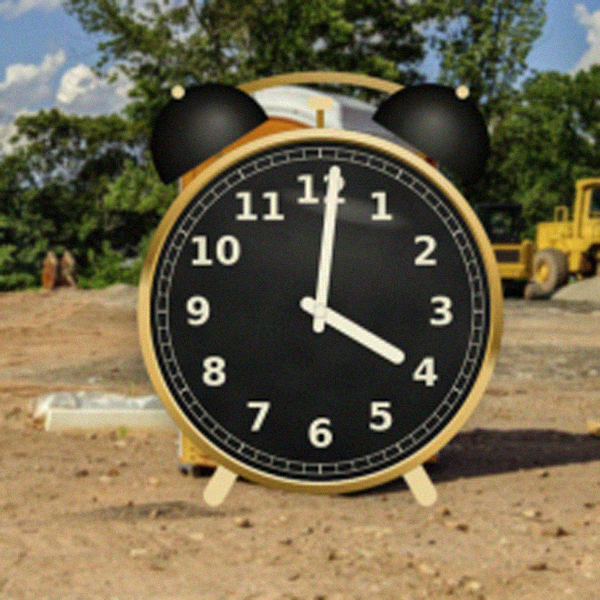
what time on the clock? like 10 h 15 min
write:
4 h 01 min
